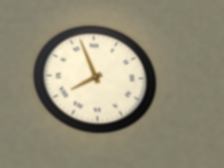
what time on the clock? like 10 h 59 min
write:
7 h 57 min
